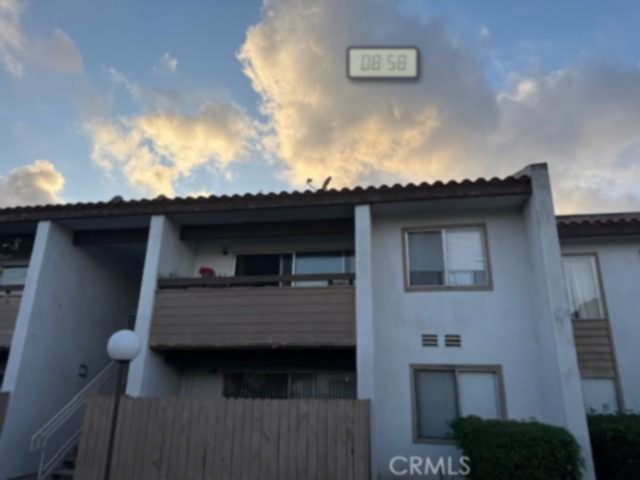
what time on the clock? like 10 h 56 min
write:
8 h 58 min
